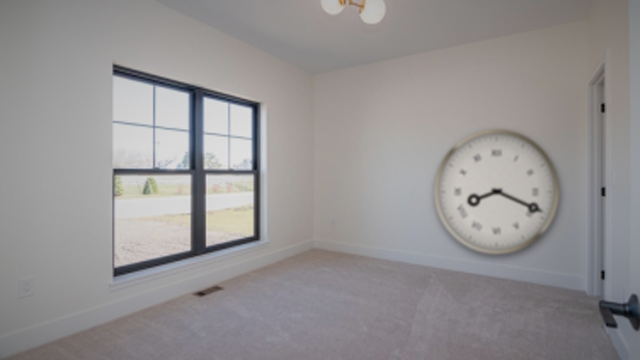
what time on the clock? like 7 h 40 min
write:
8 h 19 min
